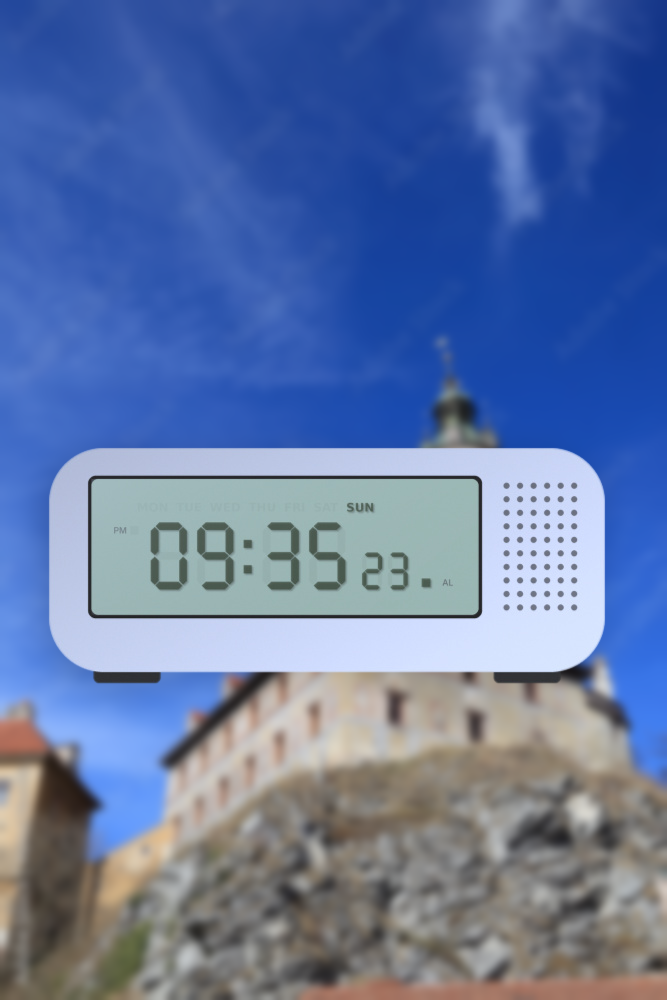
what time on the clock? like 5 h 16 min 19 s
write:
9 h 35 min 23 s
